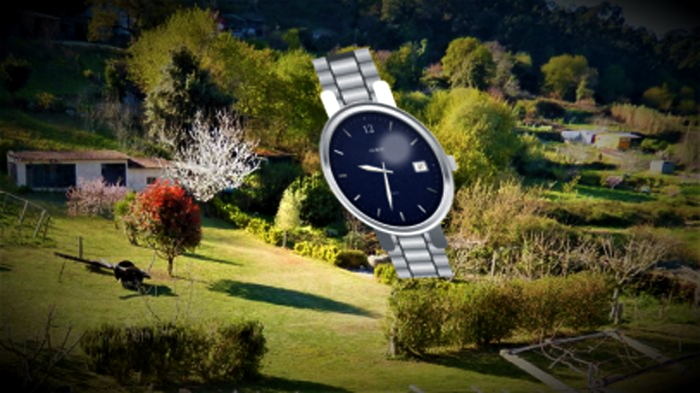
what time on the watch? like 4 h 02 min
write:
9 h 32 min
